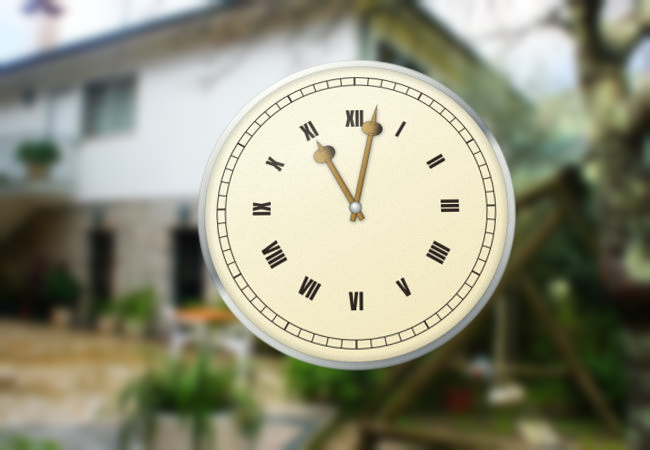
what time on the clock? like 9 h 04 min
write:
11 h 02 min
